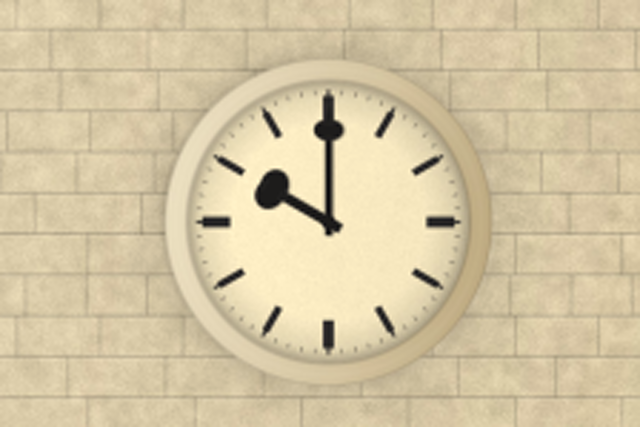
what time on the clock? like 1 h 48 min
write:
10 h 00 min
